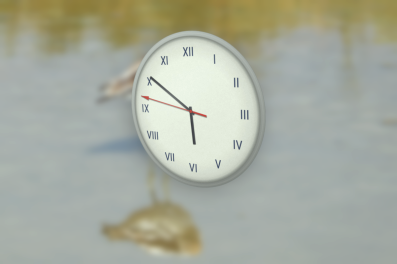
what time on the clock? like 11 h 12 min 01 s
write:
5 h 50 min 47 s
